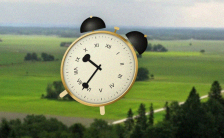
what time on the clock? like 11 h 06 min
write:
9 h 32 min
